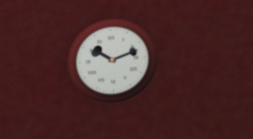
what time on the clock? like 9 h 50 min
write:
10 h 12 min
